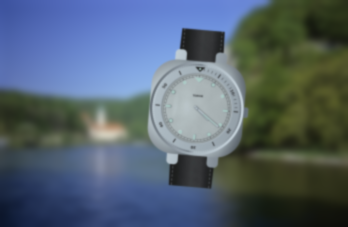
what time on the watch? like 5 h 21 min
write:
4 h 21 min
